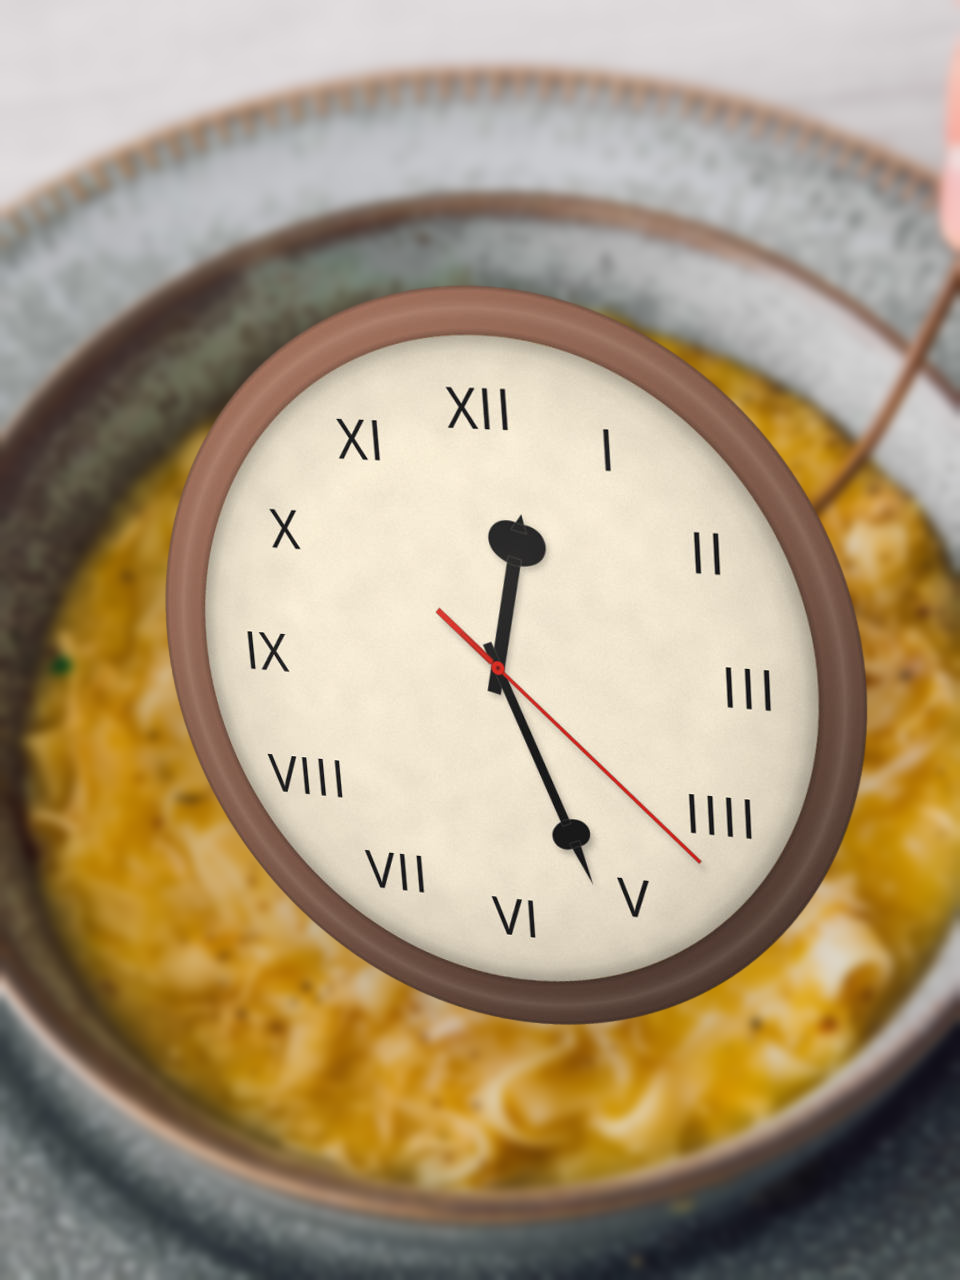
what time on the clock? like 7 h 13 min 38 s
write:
12 h 26 min 22 s
